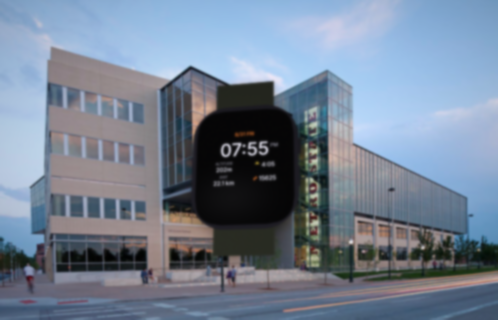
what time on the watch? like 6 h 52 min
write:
7 h 55 min
